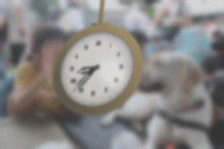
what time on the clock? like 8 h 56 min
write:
8 h 37 min
